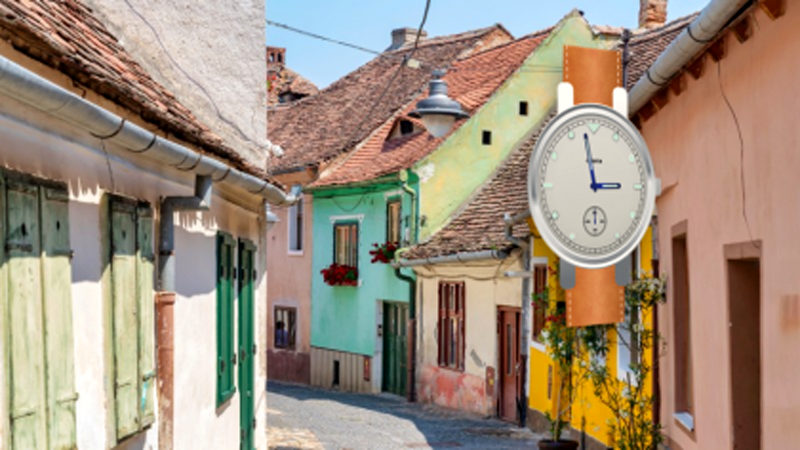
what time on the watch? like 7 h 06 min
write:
2 h 58 min
